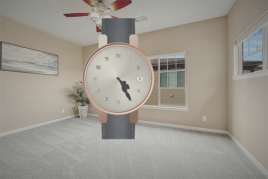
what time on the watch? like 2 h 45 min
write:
4 h 25 min
